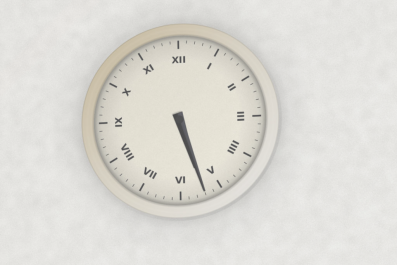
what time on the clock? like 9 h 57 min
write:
5 h 27 min
